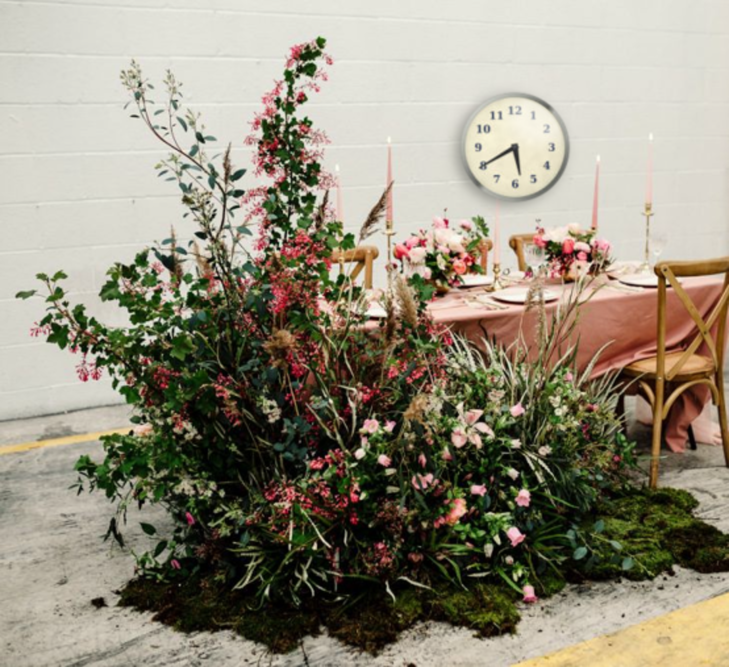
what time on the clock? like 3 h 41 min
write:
5 h 40 min
